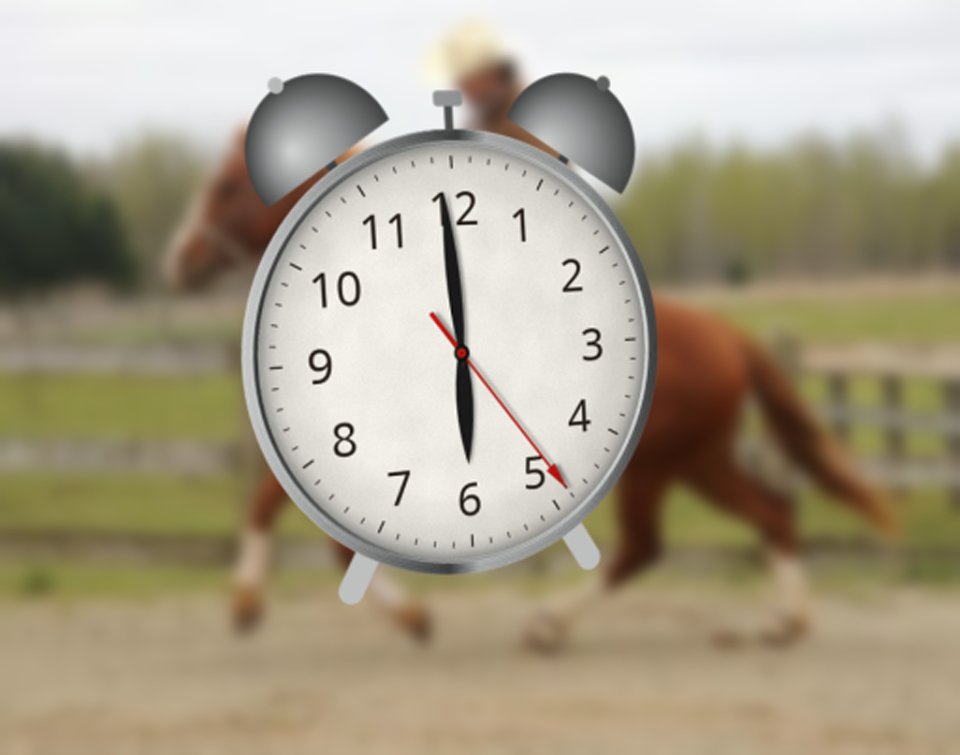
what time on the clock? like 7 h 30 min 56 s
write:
5 h 59 min 24 s
